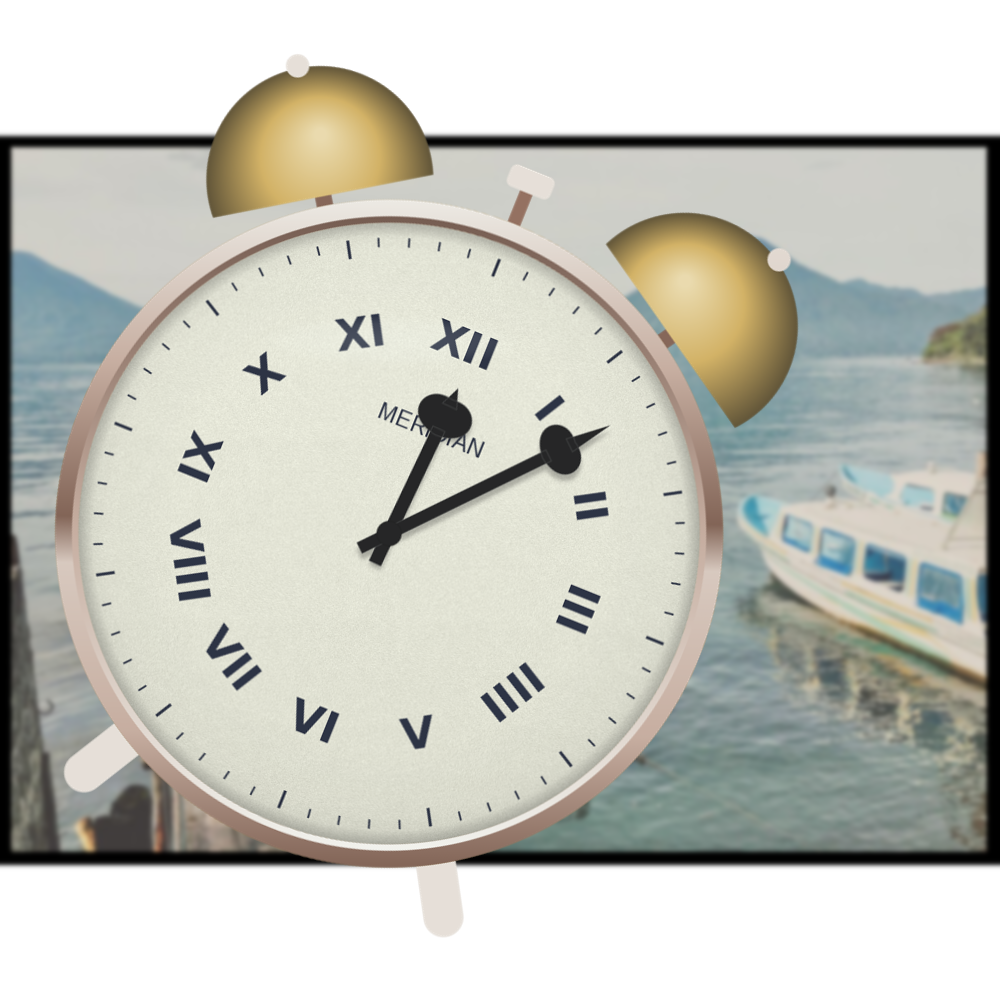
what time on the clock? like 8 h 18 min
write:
12 h 07 min
